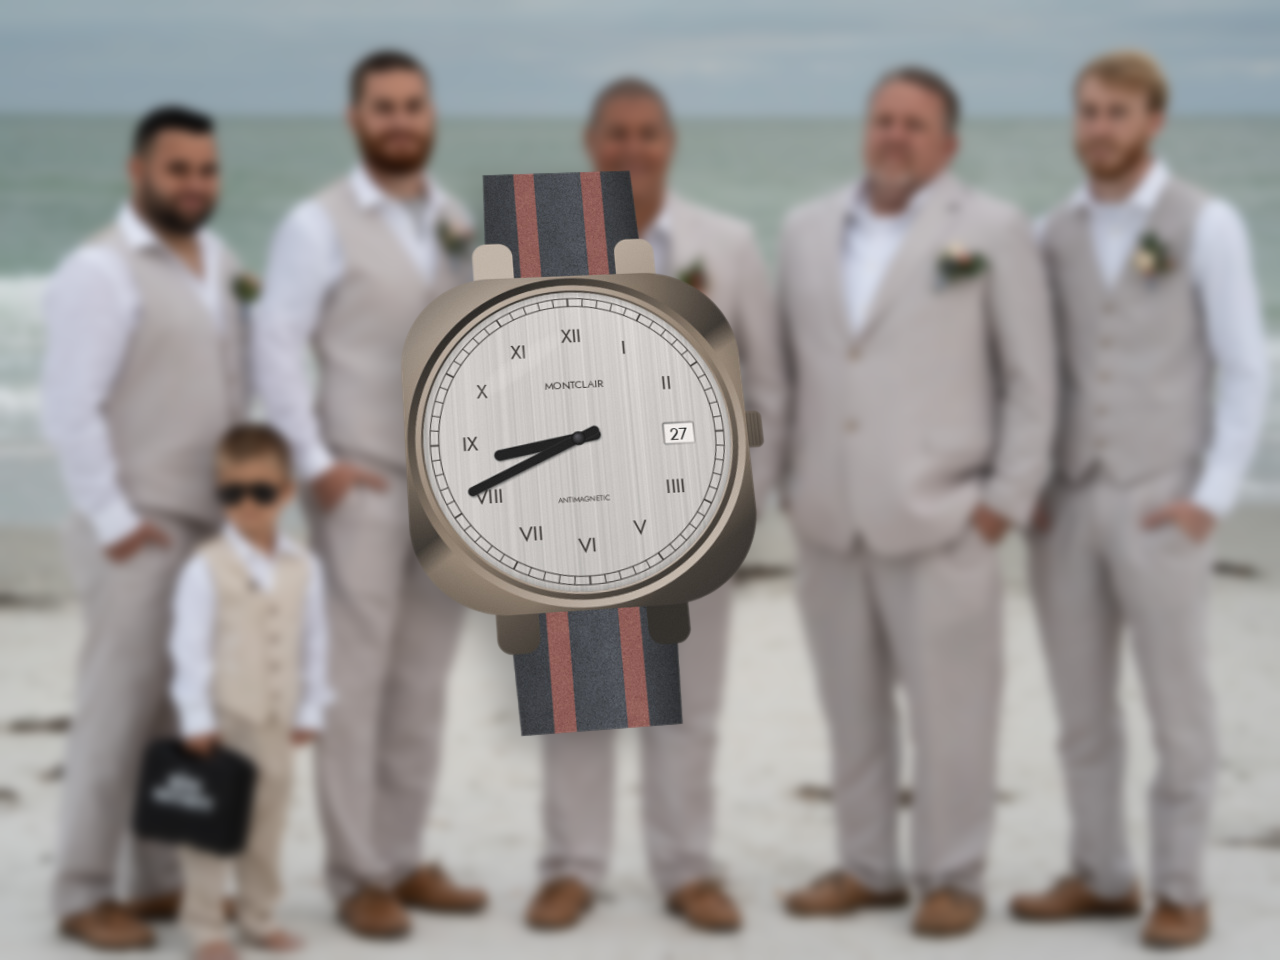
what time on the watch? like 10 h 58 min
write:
8 h 41 min
